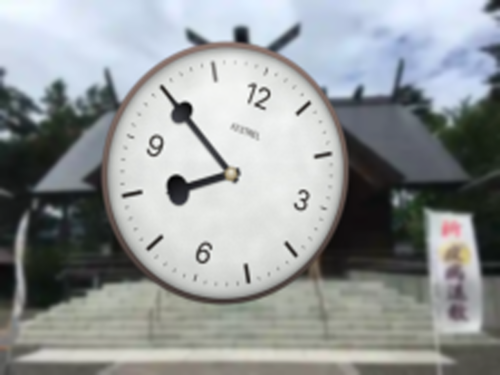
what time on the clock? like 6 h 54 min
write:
7 h 50 min
